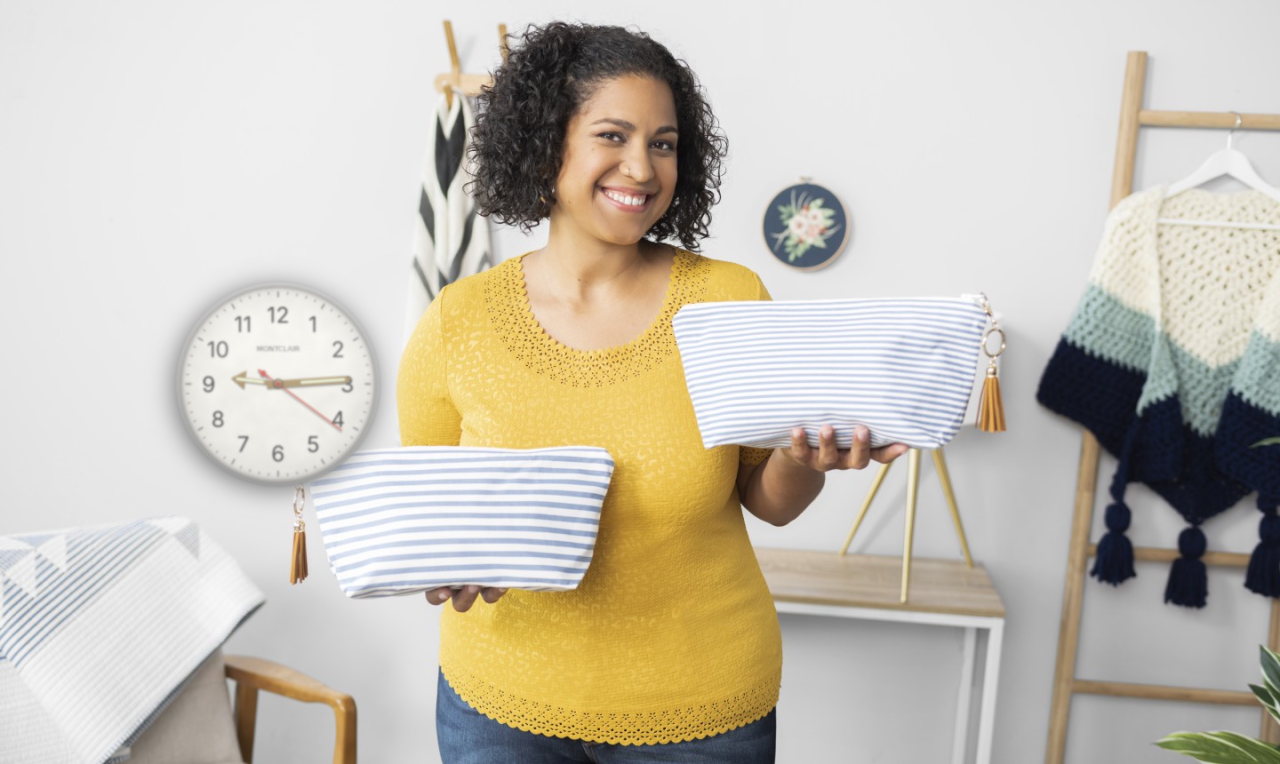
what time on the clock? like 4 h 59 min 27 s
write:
9 h 14 min 21 s
